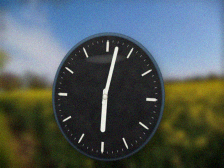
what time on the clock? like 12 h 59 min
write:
6 h 02 min
